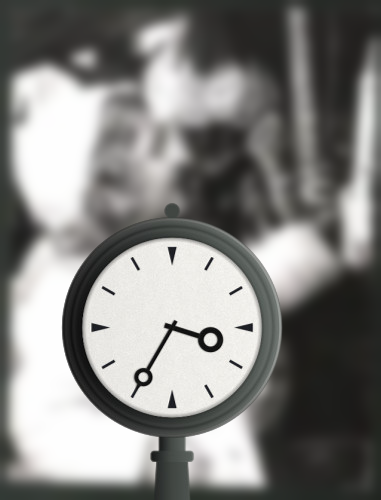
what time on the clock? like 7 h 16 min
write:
3 h 35 min
